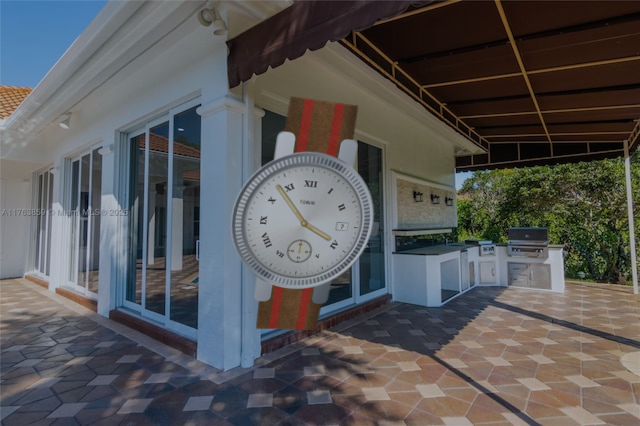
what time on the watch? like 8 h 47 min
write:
3 h 53 min
